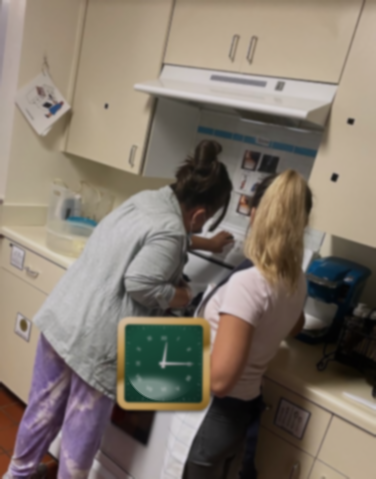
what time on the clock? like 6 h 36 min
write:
12 h 15 min
